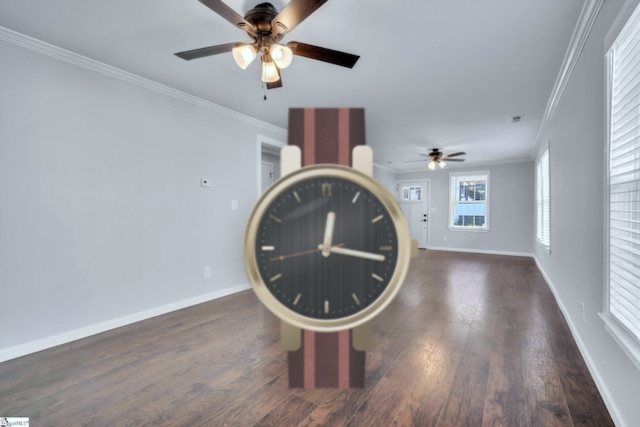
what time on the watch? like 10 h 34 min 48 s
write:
12 h 16 min 43 s
